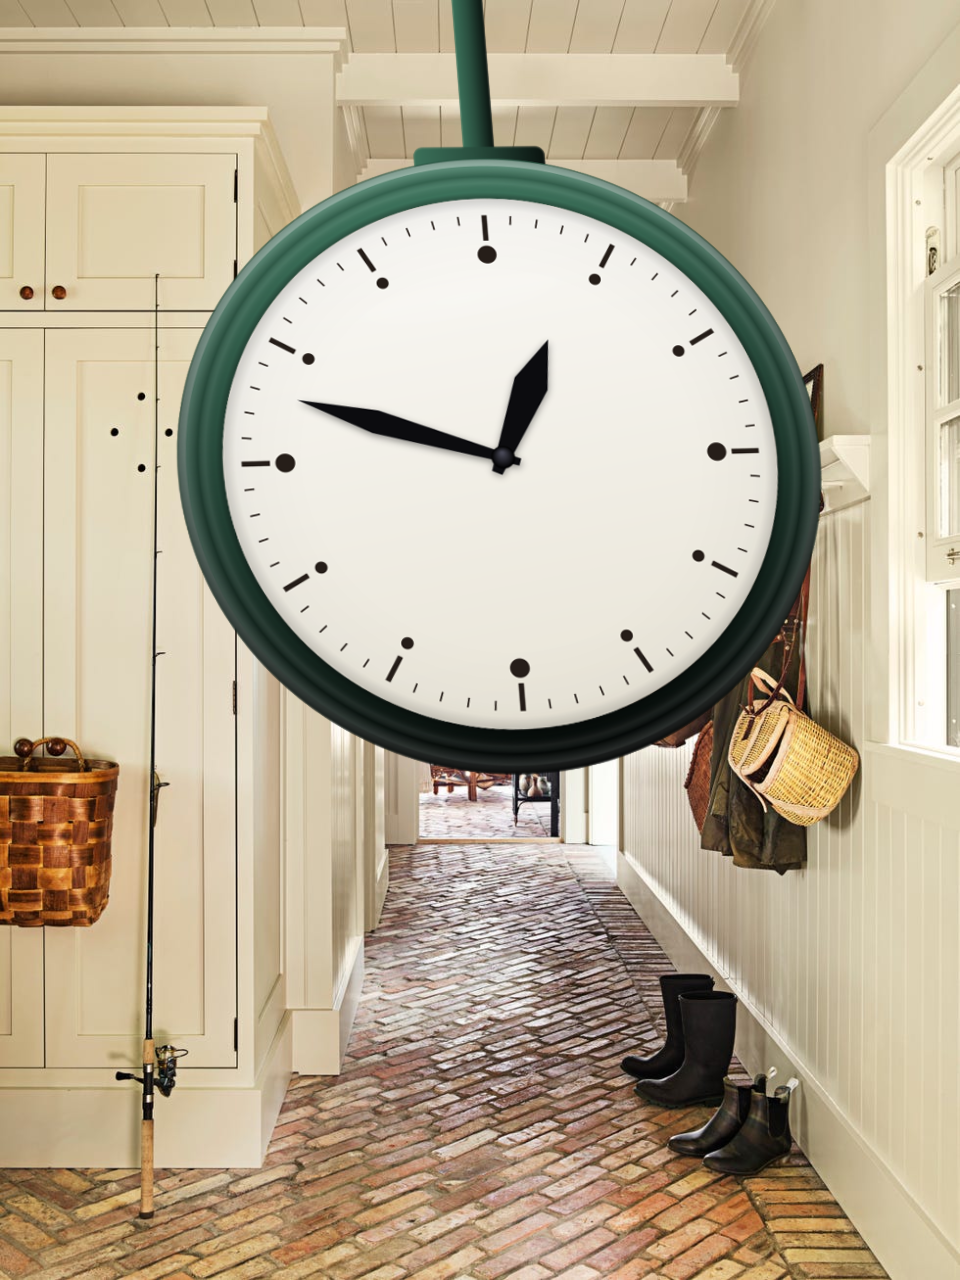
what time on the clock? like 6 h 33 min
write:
12 h 48 min
